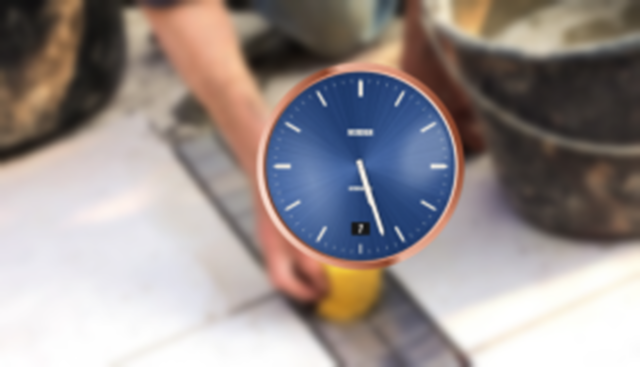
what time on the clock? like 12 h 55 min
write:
5 h 27 min
